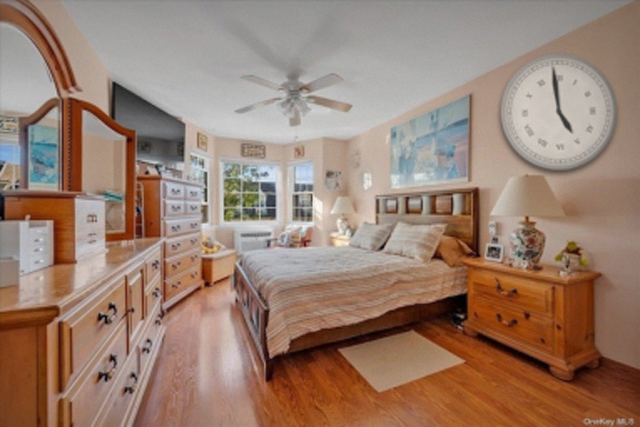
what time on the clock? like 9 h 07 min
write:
4 h 59 min
